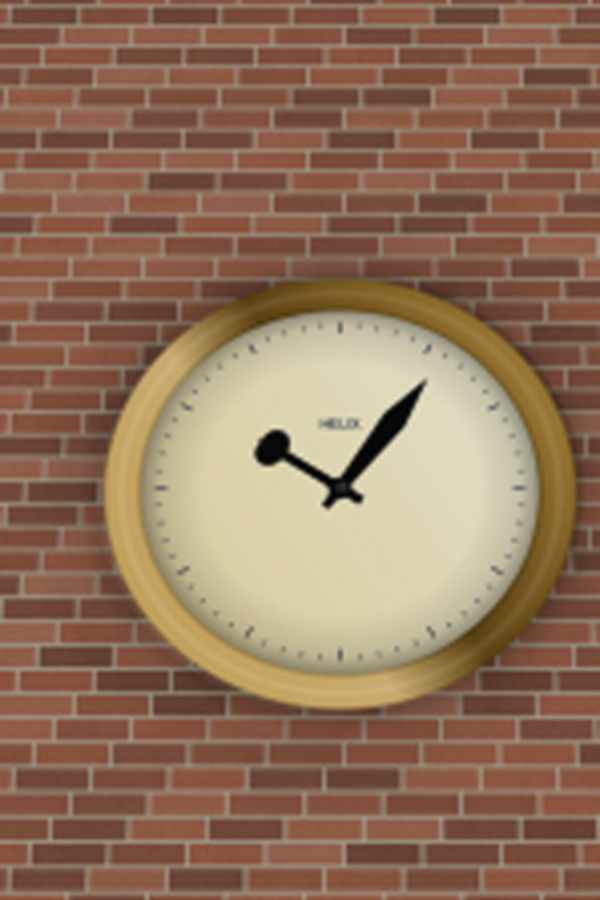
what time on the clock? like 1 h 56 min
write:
10 h 06 min
